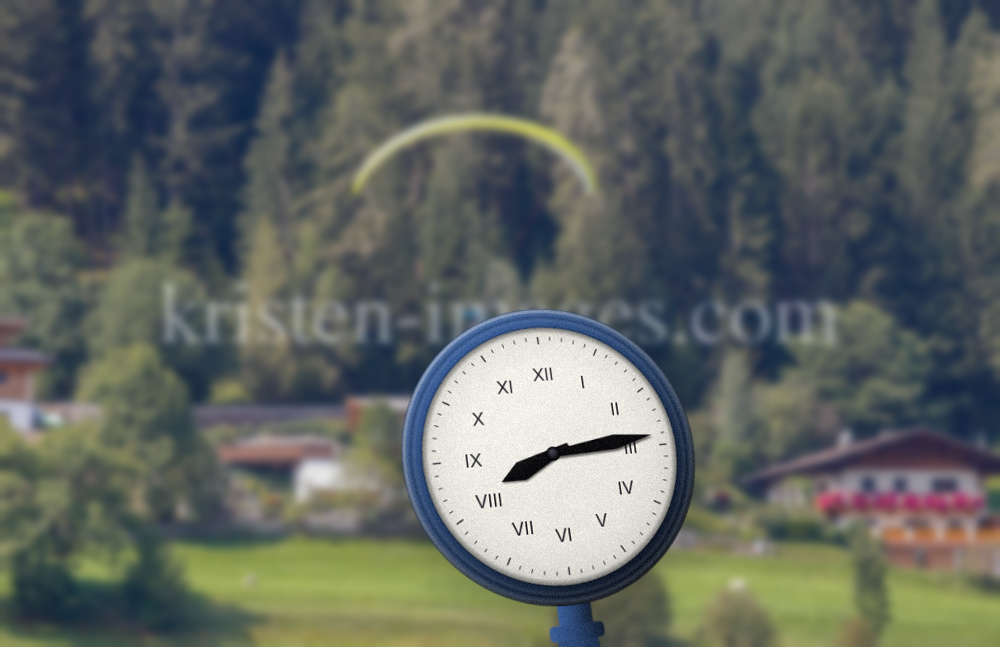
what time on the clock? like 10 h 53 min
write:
8 h 14 min
